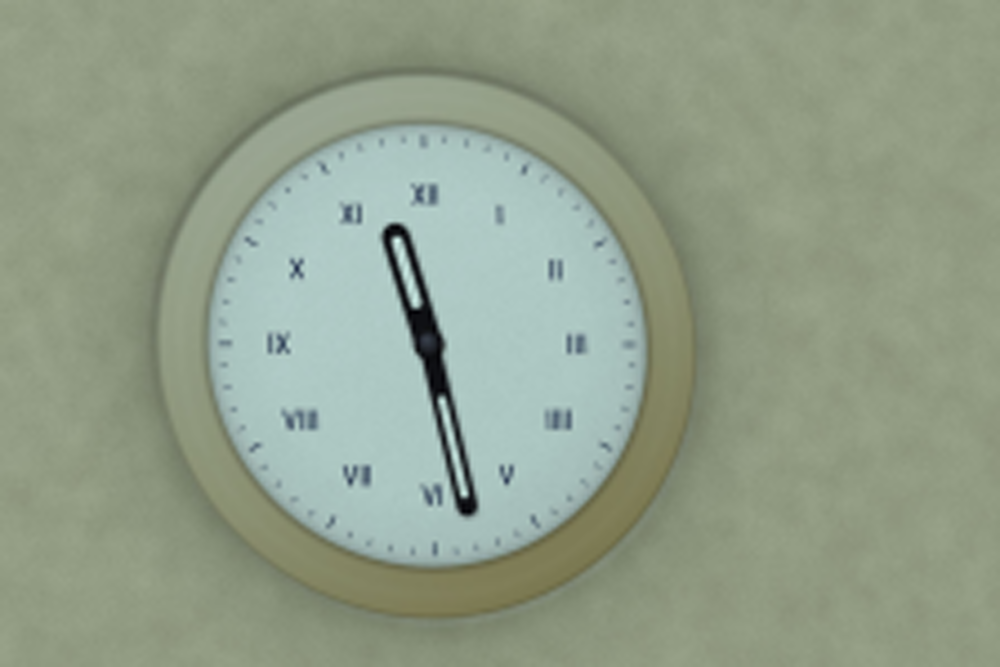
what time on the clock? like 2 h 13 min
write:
11 h 28 min
